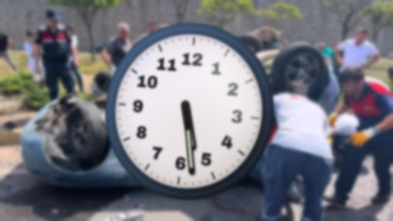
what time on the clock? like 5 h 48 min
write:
5 h 28 min
